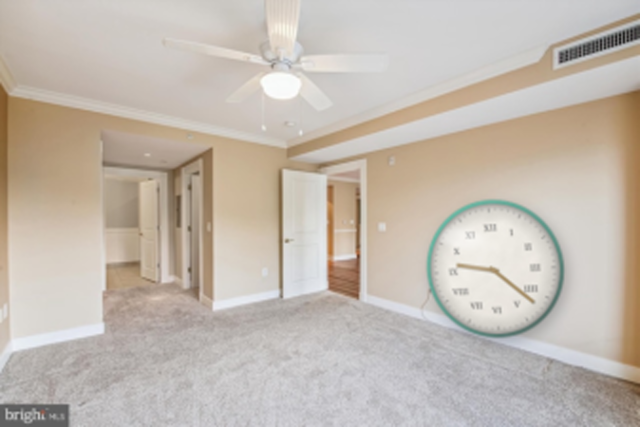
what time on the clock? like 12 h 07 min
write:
9 h 22 min
